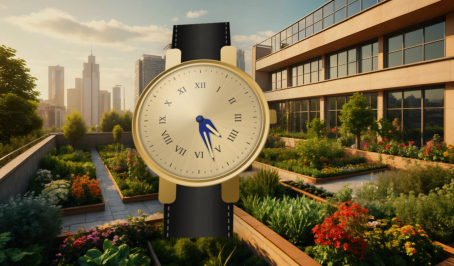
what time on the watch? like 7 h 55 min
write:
4 h 27 min
